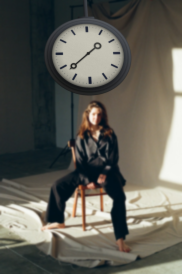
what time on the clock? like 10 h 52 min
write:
1 h 38 min
